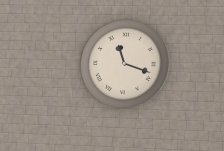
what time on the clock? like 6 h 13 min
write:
11 h 18 min
